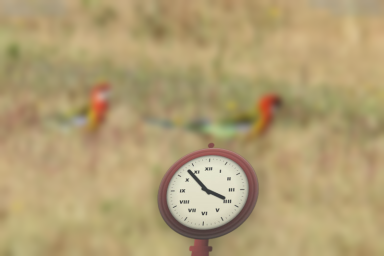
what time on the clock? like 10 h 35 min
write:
3 h 53 min
